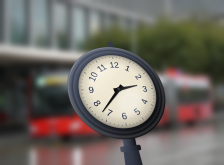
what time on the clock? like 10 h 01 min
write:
2 h 37 min
